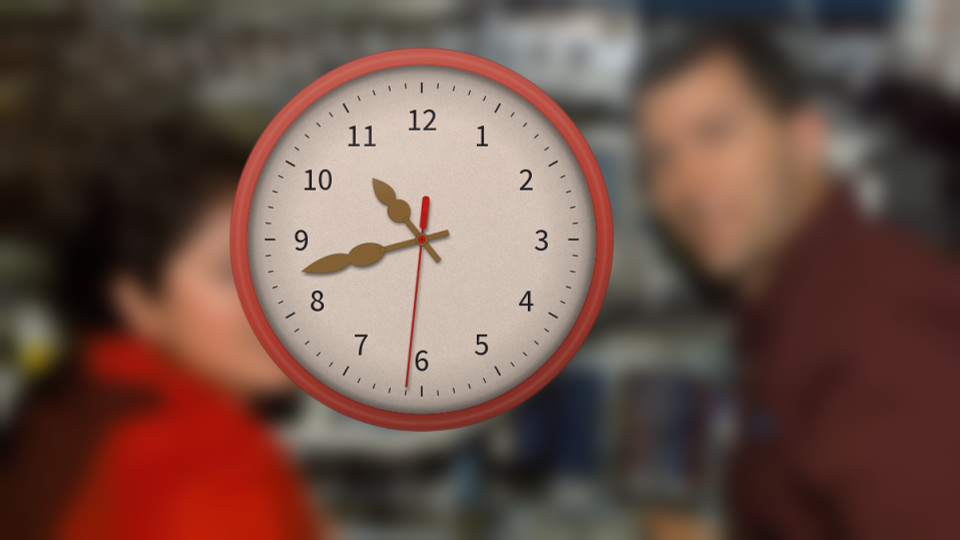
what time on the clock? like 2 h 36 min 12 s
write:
10 h 42 min 31 s
